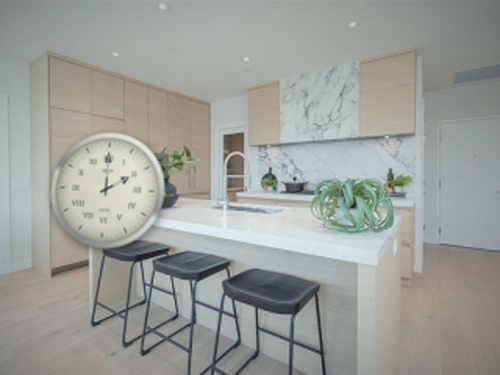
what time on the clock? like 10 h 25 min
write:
2 h 00 min
